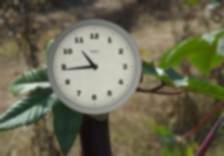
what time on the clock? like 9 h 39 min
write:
10 h 44 min
